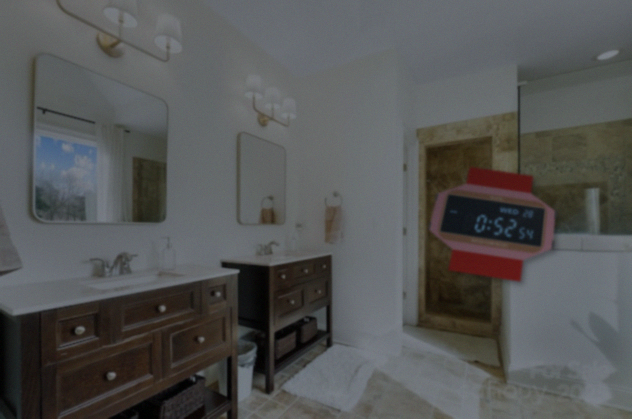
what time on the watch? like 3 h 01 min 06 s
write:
0 h 52 min 54 s
